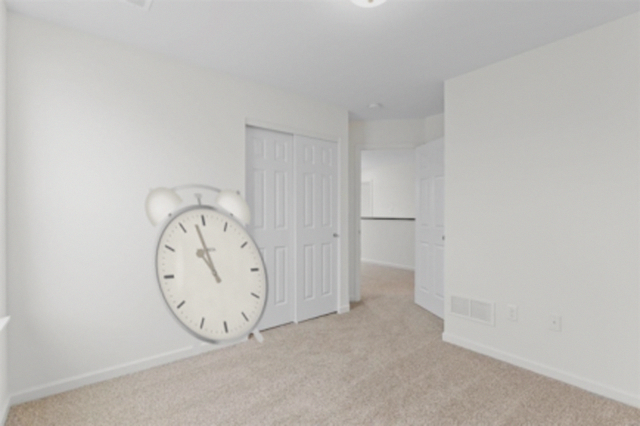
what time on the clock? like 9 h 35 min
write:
10 h 58 min
